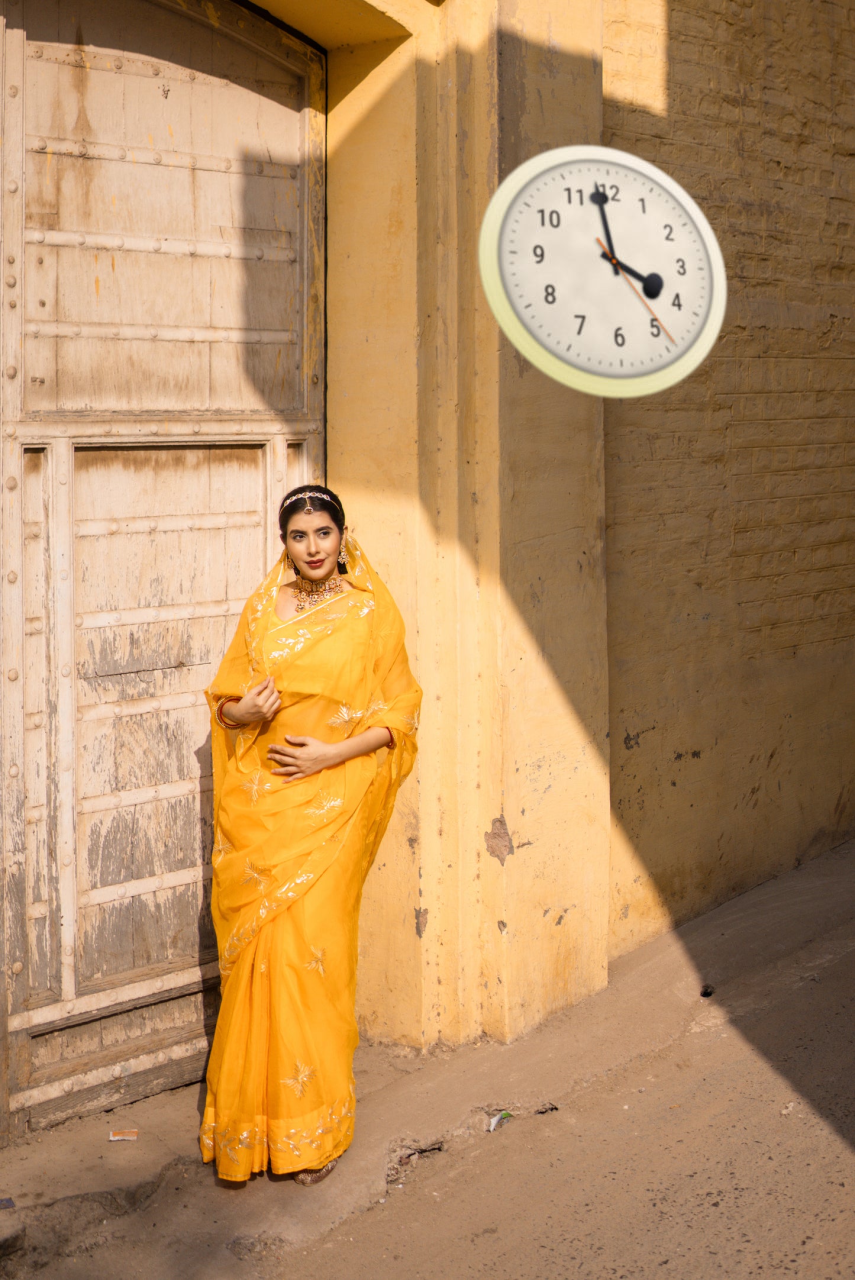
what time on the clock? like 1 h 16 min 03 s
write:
3 h 58 min 24 s
